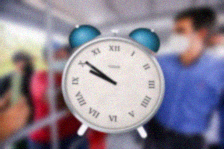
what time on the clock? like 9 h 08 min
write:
9 h 51 min
